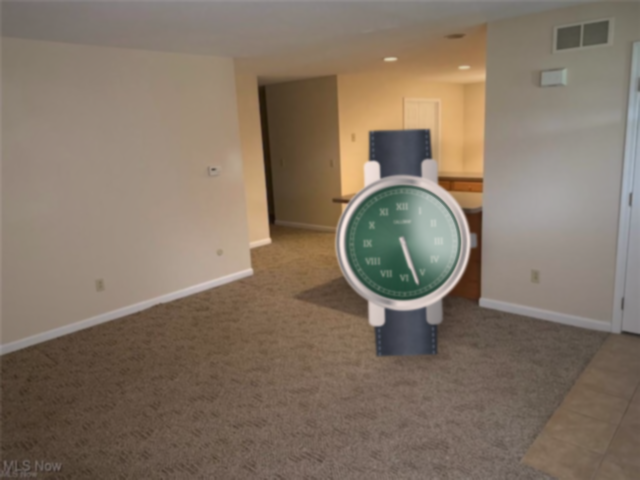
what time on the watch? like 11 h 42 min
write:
5 h 27 min
